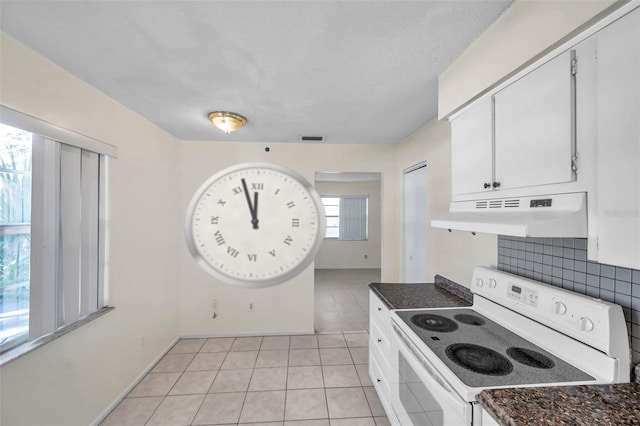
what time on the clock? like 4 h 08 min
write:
11 h 57 min
